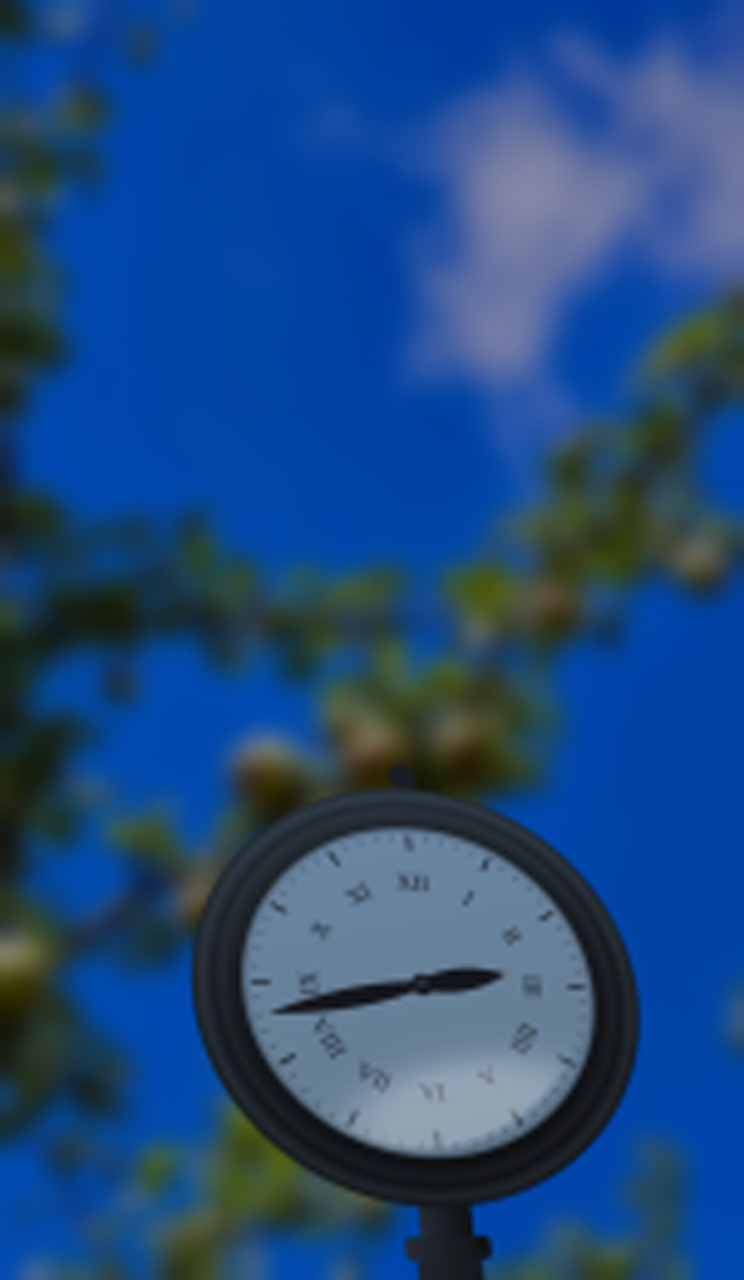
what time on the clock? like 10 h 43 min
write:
2 h 43 min
